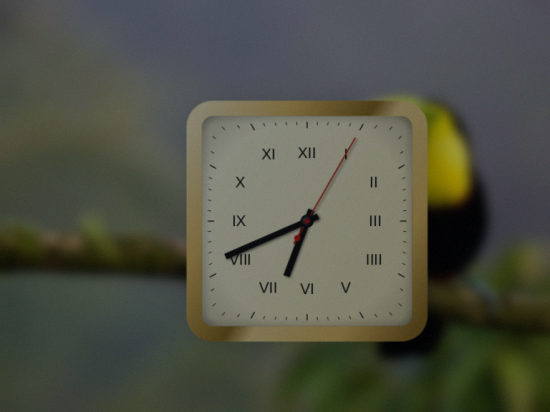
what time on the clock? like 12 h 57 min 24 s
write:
6 h 41 min 05 s
